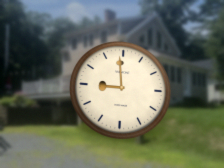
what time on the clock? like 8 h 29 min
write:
8 h 59 min
